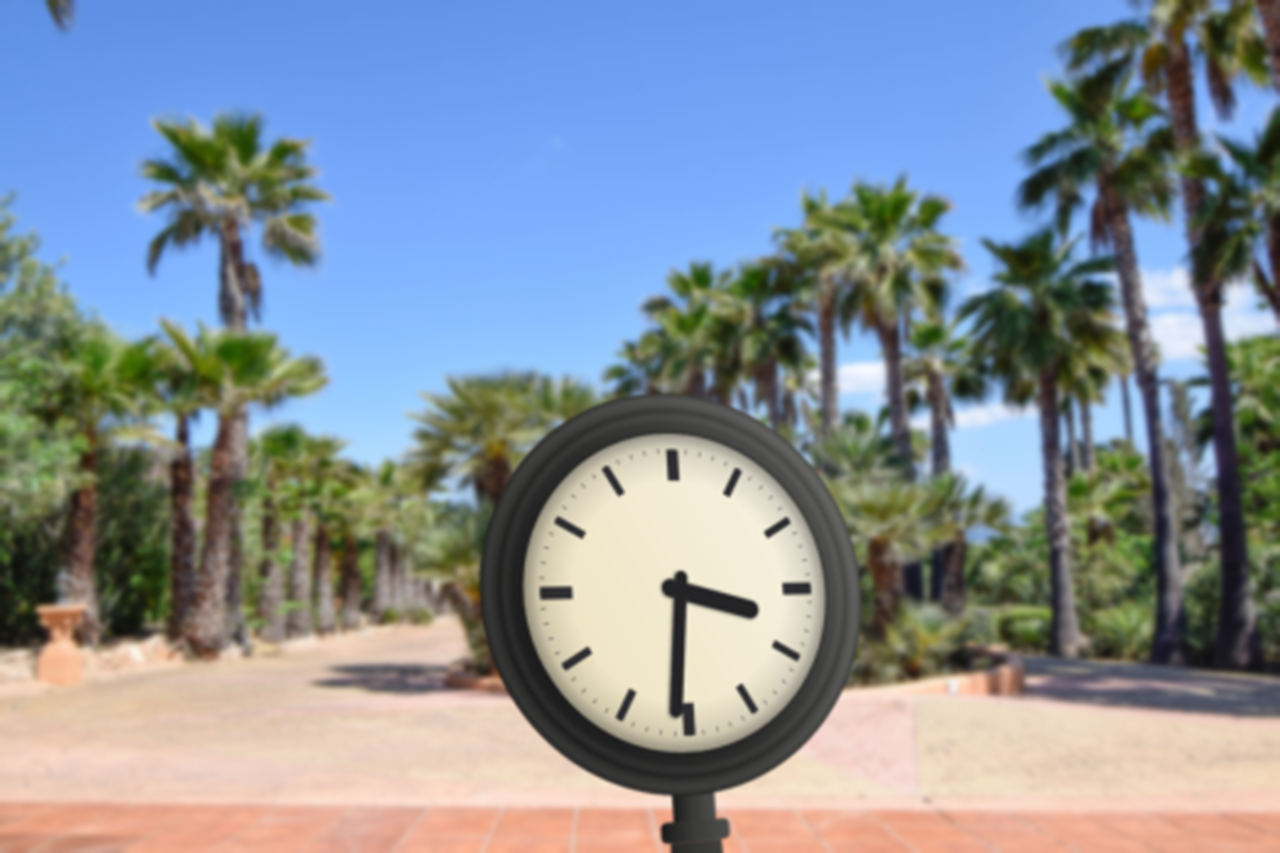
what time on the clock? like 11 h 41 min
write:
3 h 31 min
